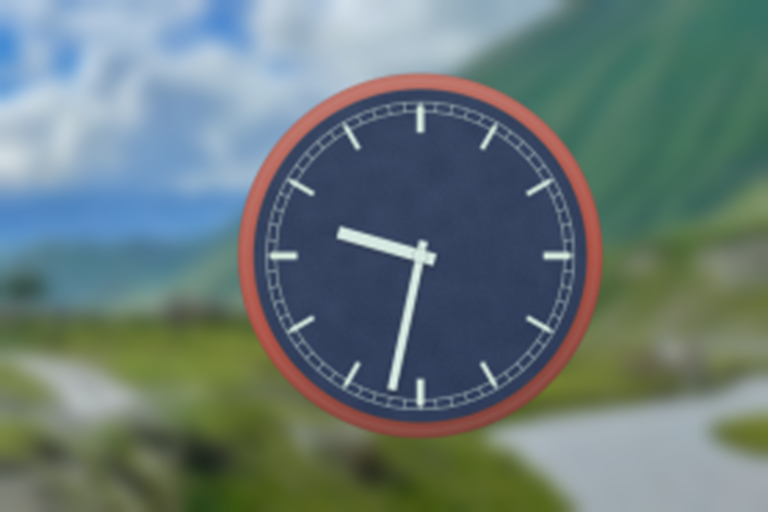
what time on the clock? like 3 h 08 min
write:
9 h 32 min
